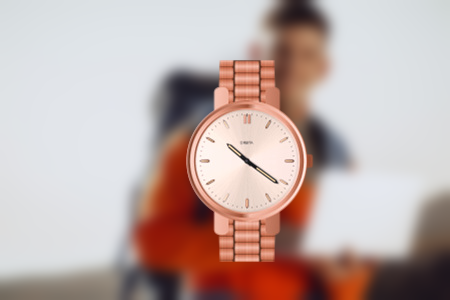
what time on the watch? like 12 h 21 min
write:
10 h 21 min
